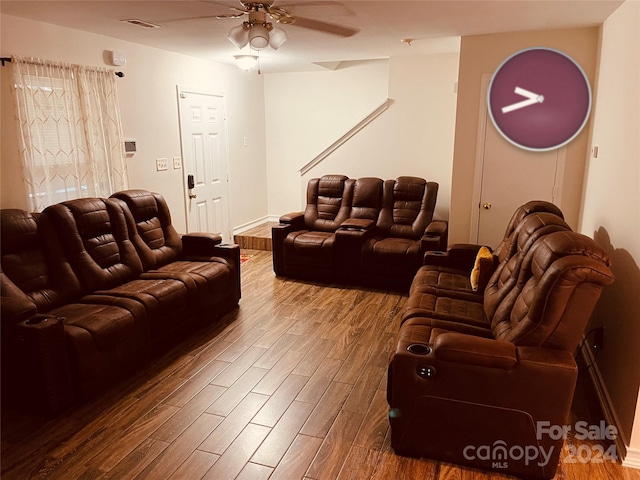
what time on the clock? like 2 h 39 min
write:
9 h 42 min
